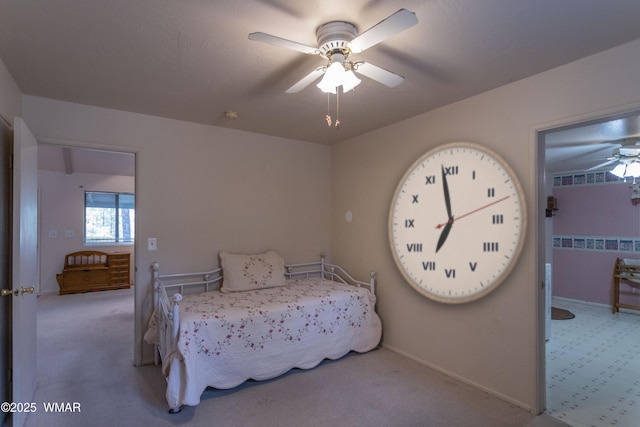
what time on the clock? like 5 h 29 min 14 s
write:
6 h 58 min 12 s
